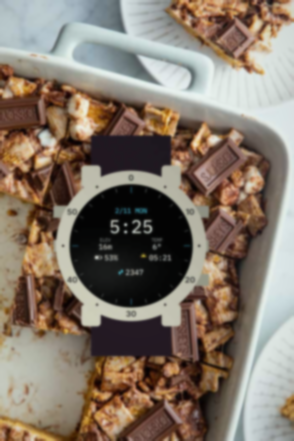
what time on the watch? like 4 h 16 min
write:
5 h 25 min
